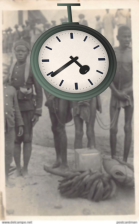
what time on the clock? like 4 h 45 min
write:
4 h 39 min
